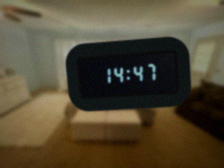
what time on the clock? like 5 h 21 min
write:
14 h 47 min
